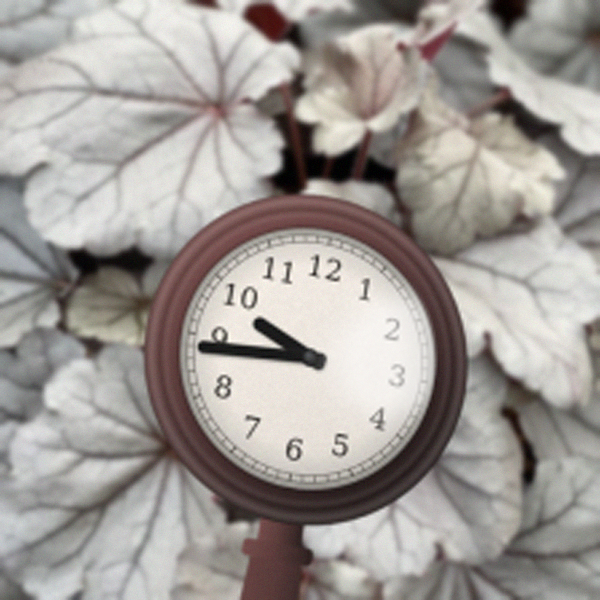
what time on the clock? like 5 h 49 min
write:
9 h 44 min
